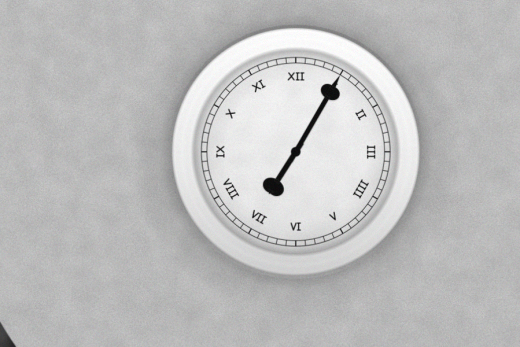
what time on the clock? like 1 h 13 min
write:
7 h 05 min
